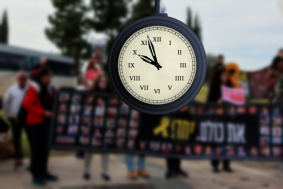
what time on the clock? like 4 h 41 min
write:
9 h 57 min
